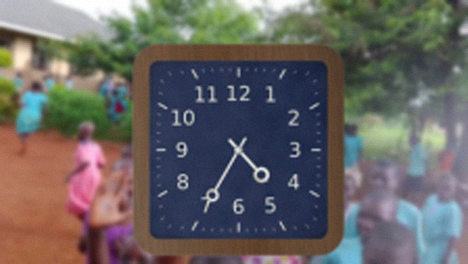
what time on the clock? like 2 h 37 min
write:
4 h 35 min
